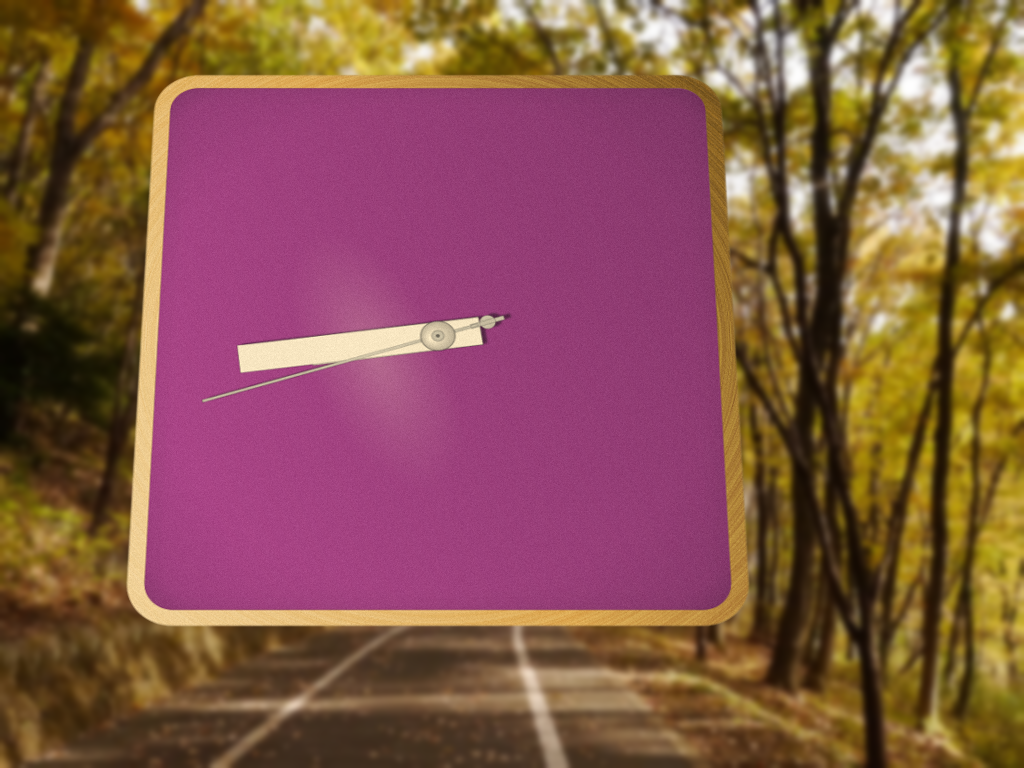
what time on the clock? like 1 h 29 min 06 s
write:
8 h 43 min 42 s
